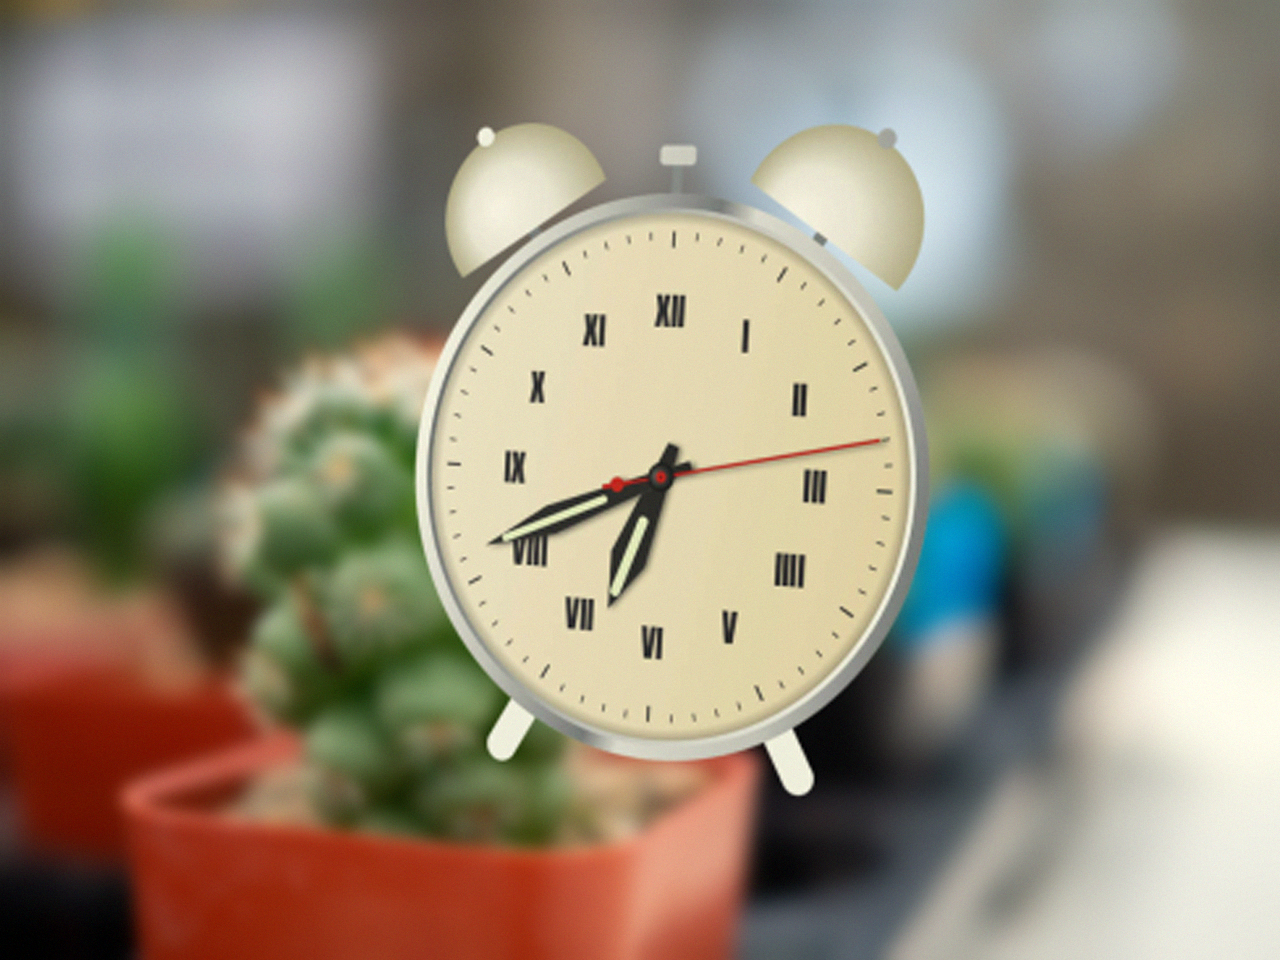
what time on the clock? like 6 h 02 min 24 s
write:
6 h 41 min 13 s
